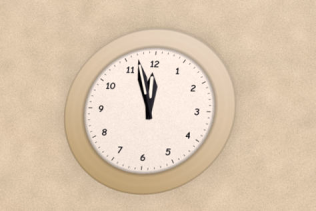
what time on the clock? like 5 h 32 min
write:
11 h 57 min
